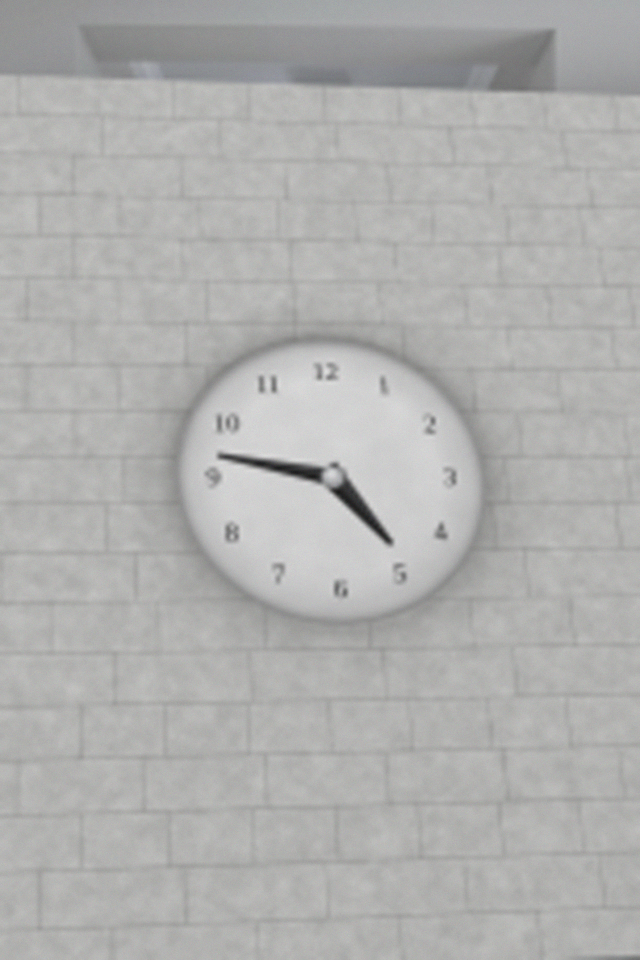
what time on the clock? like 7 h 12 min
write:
4 h 47 min
